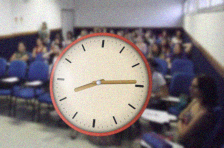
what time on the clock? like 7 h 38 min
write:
8 h 14 min
